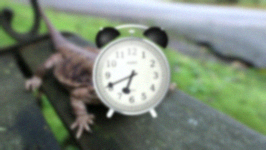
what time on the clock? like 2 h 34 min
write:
6 h 41 min
